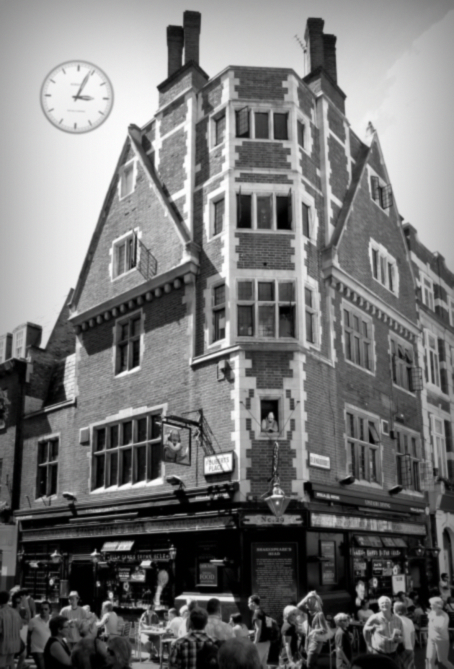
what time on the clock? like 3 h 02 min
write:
3 h 04 min
